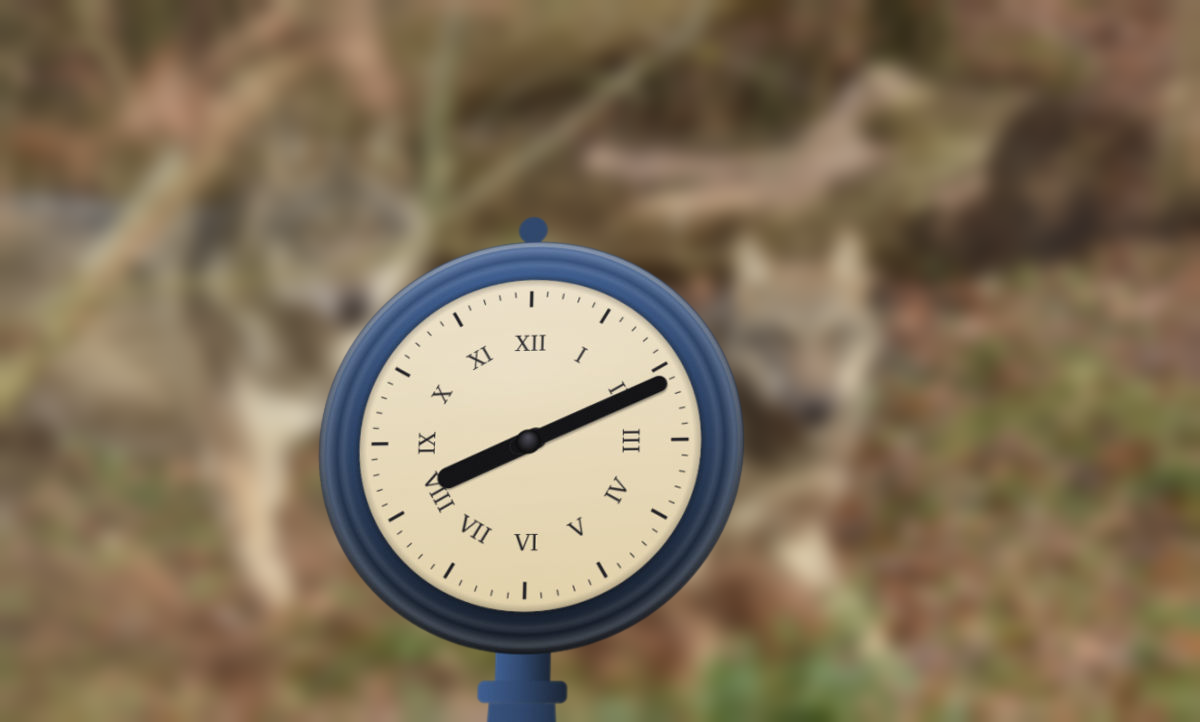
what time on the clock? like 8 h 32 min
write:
8 h 11 min
